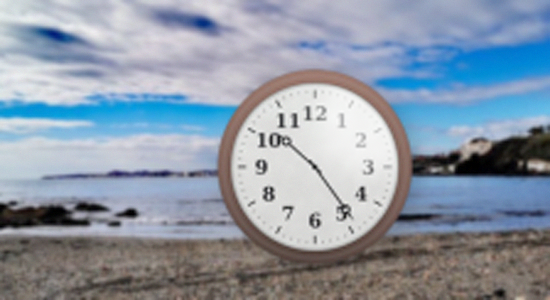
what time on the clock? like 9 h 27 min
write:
10 h 24 min
